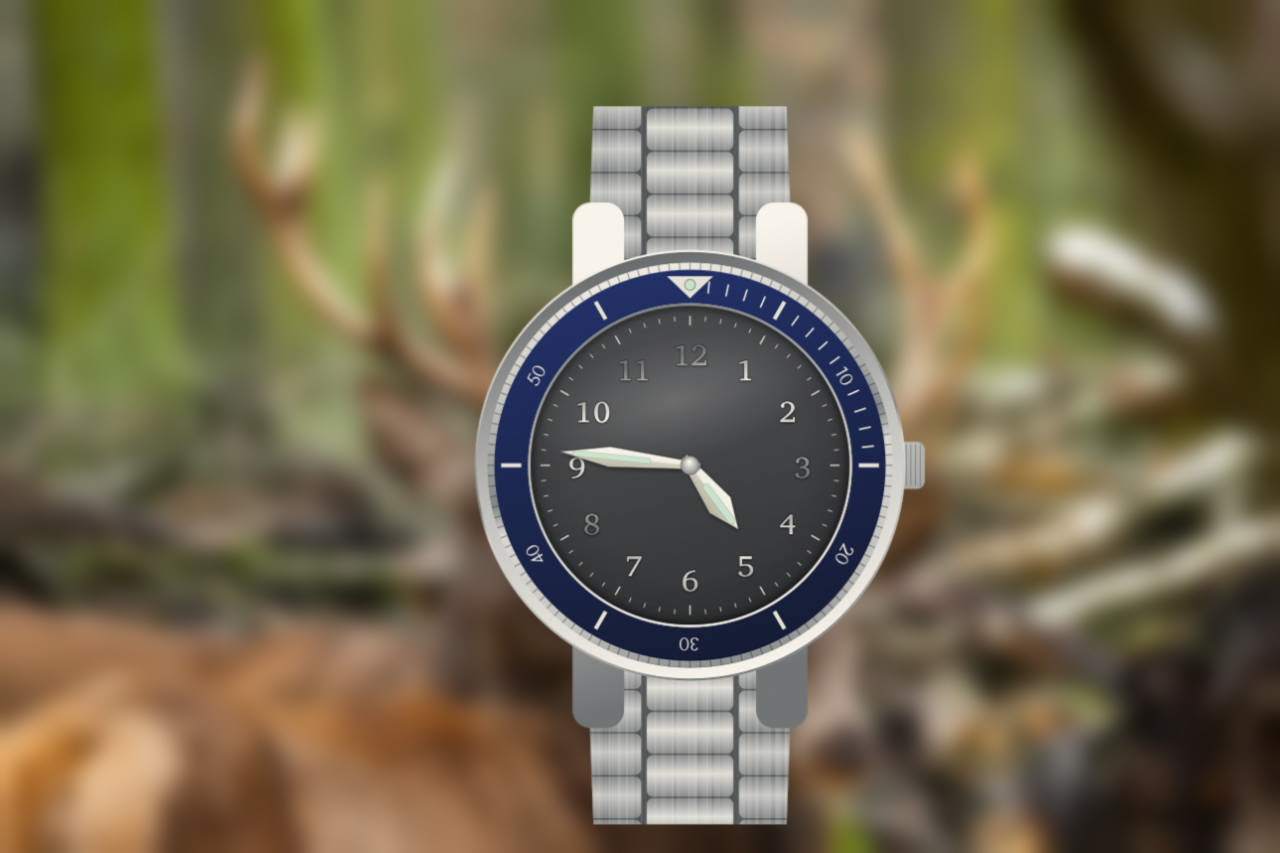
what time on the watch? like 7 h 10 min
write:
4 h 46 min
